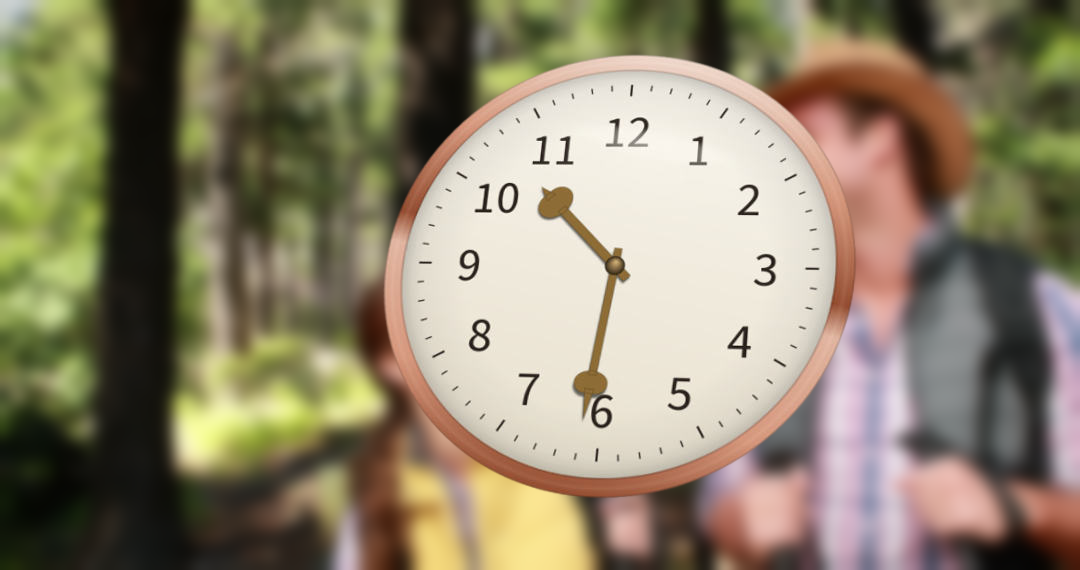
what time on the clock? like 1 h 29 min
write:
10 h 31 min
